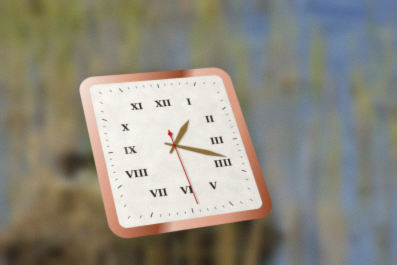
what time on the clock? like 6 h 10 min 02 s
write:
1 h 18 min 29 s
